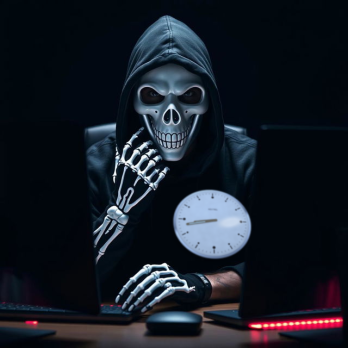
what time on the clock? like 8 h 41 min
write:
8 h 43 min
